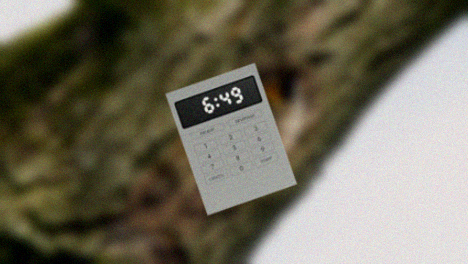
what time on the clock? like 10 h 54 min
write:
6 h 49 min
